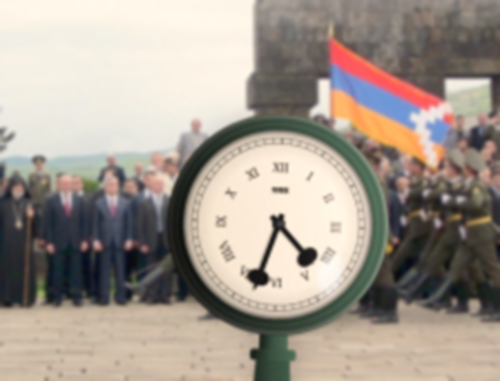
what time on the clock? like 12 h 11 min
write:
4 h 33 min
